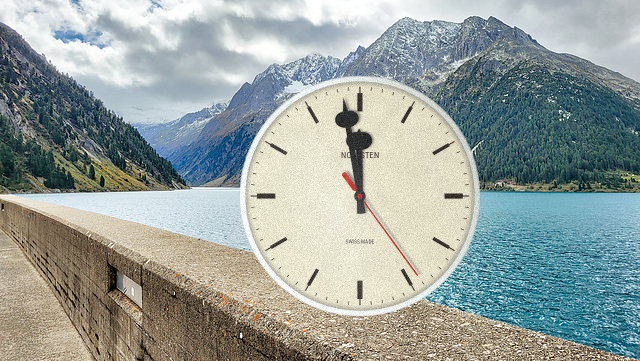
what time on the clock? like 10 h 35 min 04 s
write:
11 h 58 min 24 s
